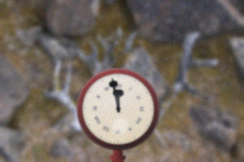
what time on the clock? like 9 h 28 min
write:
11 h 58 min
